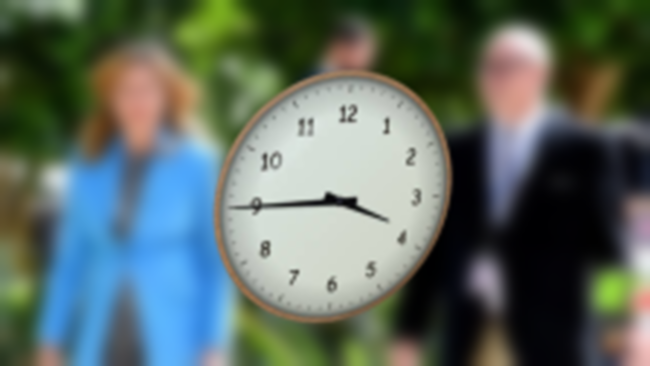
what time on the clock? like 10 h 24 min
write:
3 h 45 min
